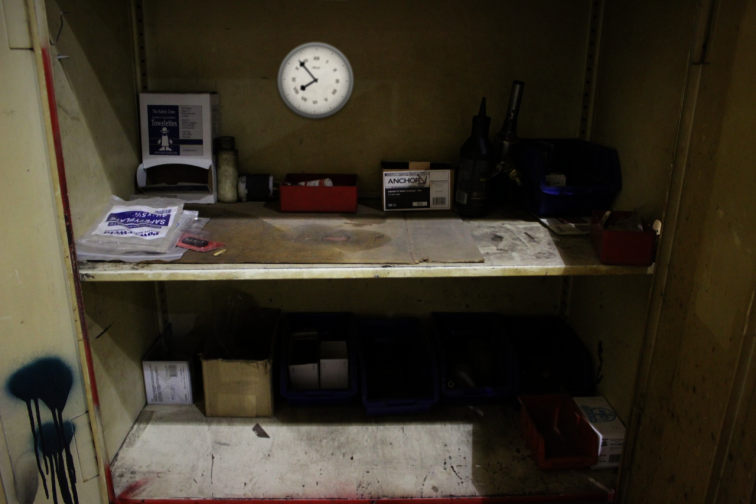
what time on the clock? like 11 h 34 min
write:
7 h 53 min
